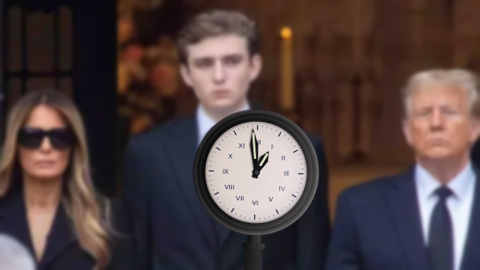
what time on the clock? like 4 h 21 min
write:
12 h 59 min
